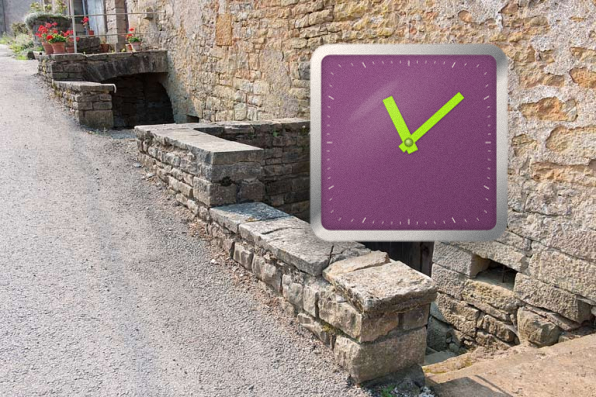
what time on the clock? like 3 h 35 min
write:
11 h 08 min
